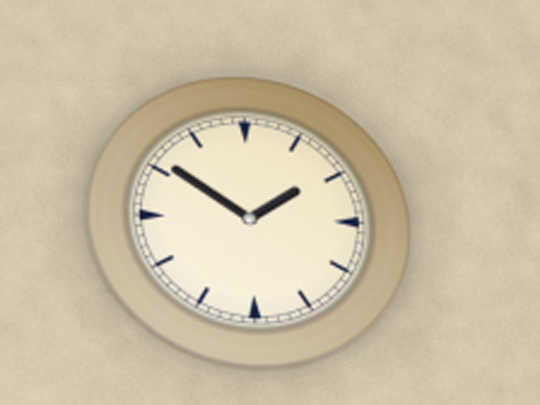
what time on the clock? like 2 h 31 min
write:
1 h 51 min
